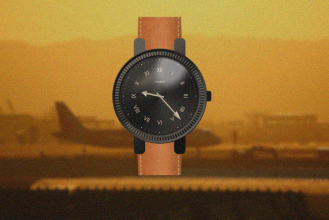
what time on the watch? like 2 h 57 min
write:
9 h 23 min
